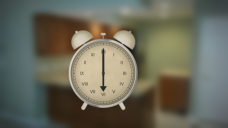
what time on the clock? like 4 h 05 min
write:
6 h 00 min
